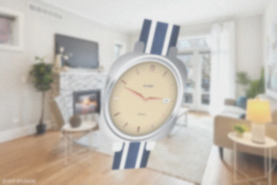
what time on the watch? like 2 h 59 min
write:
2 h 49 min
